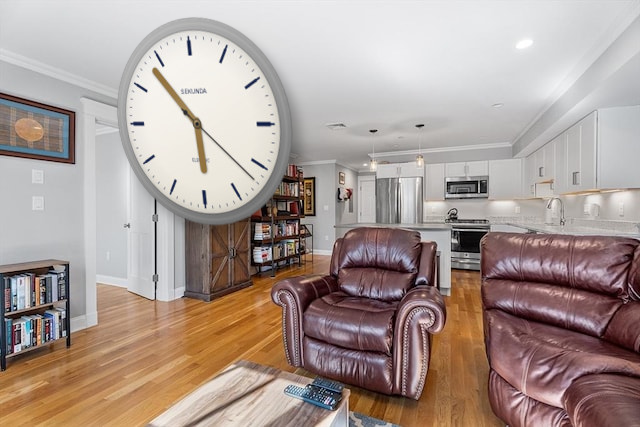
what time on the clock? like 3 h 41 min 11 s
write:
5 h 53 min 22 s
